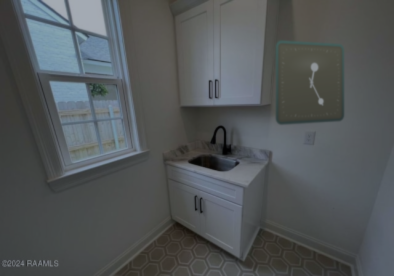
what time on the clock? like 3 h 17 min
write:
12 h 25 min
